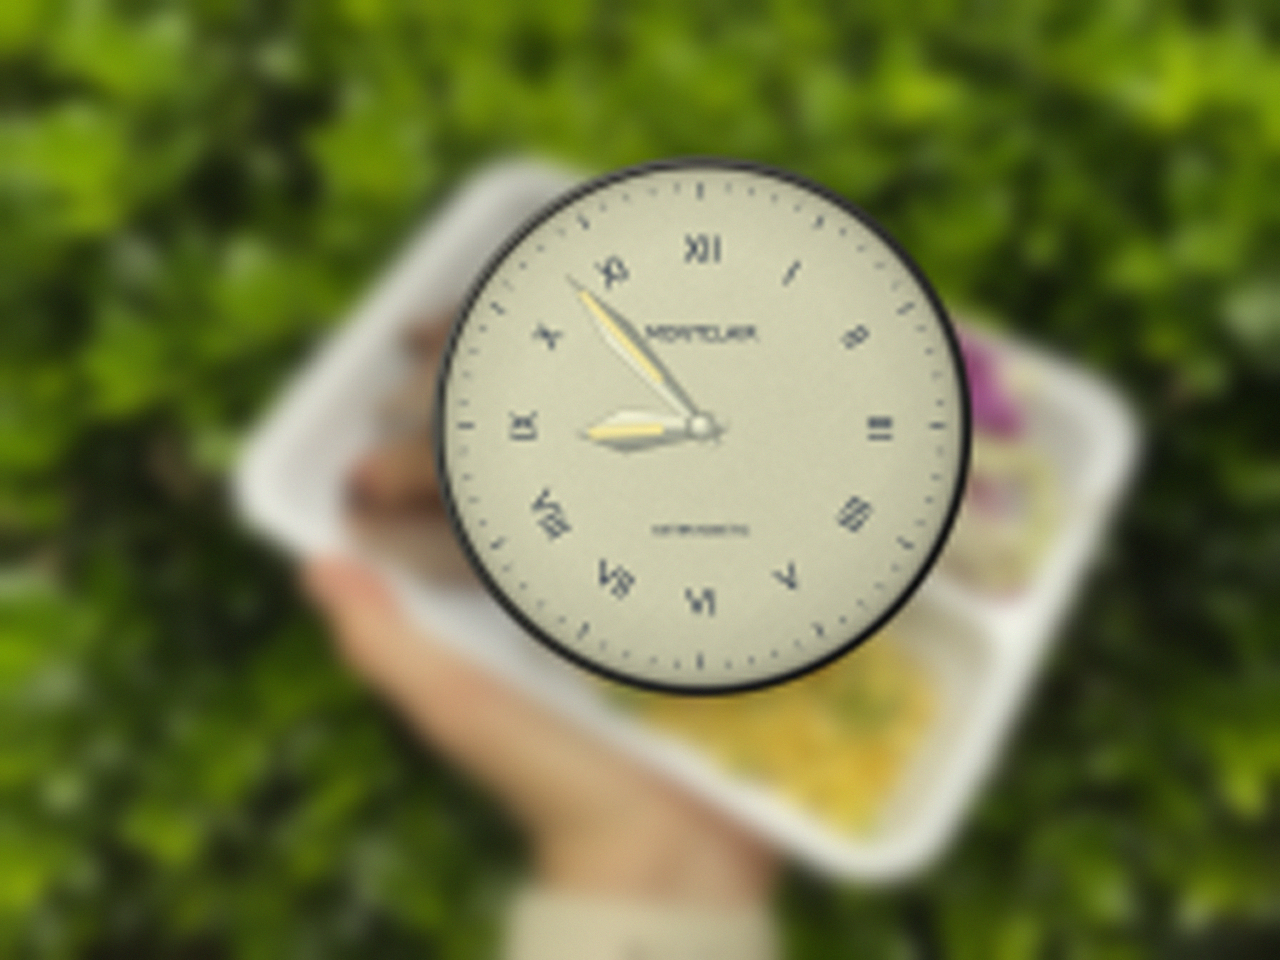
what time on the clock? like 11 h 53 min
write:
8 h 53 min
